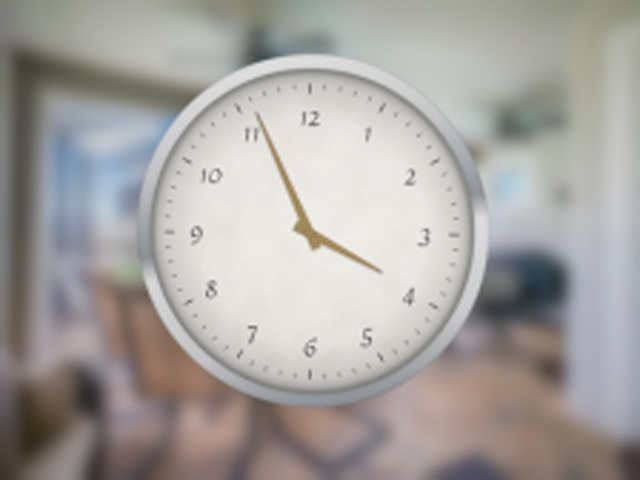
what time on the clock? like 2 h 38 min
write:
3 h 56 min
